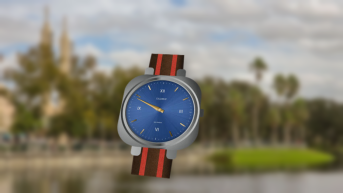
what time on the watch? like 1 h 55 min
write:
9 h 49 min
